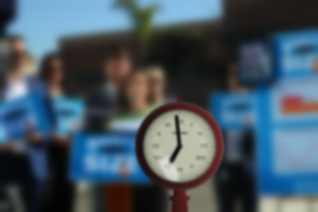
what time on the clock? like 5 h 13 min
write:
6 h 59 min
